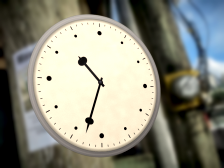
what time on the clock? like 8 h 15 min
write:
10 h 33 min
